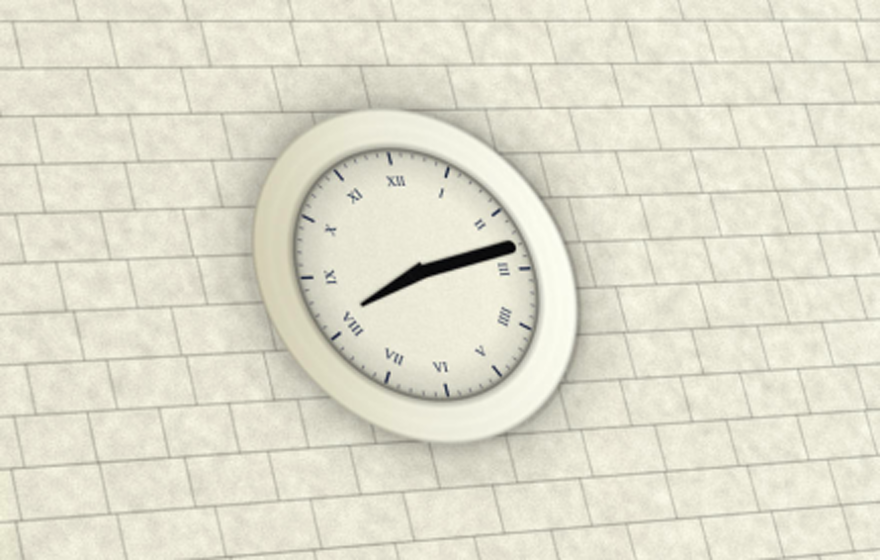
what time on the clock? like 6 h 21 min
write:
8 h 13 min
